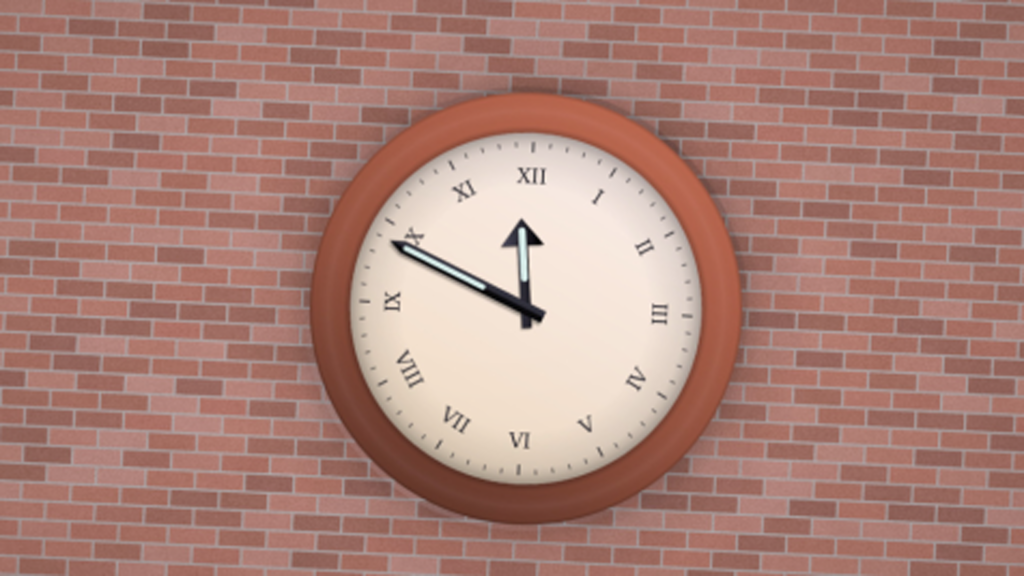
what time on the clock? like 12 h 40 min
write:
11 h 49 min
